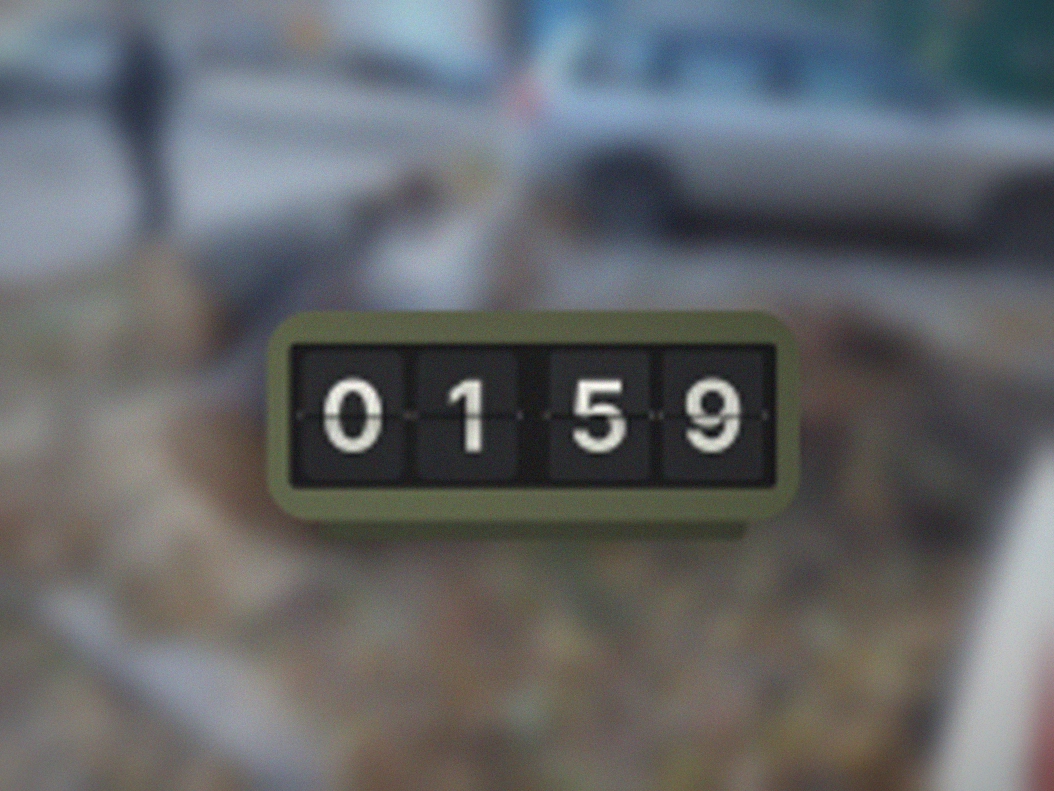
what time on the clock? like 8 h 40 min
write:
1 h 59 min
